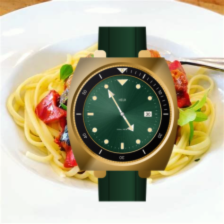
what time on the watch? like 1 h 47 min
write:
4 h 55 min
